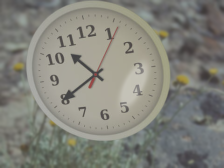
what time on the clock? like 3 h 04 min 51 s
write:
10 h 40 min 06 s
